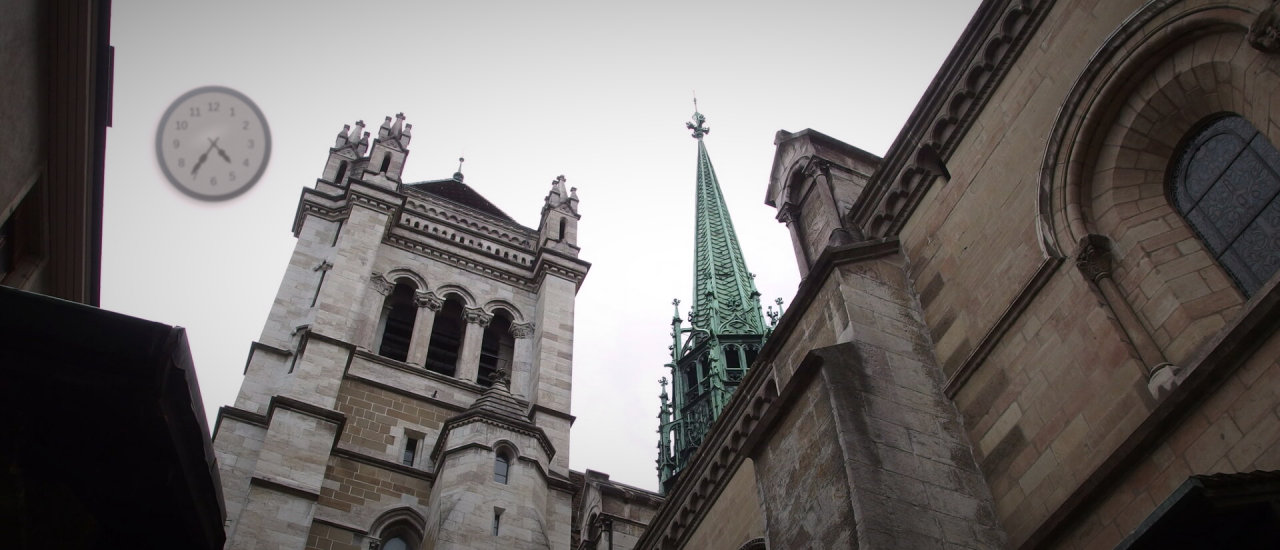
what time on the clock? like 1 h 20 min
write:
4 h 36 min
